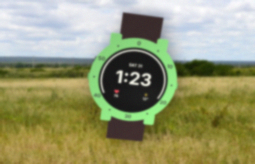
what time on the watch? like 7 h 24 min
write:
1 h 23 min
